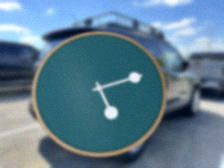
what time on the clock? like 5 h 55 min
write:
5 h 12 min
